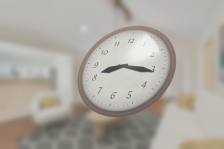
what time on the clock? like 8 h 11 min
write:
8 h 16 min
